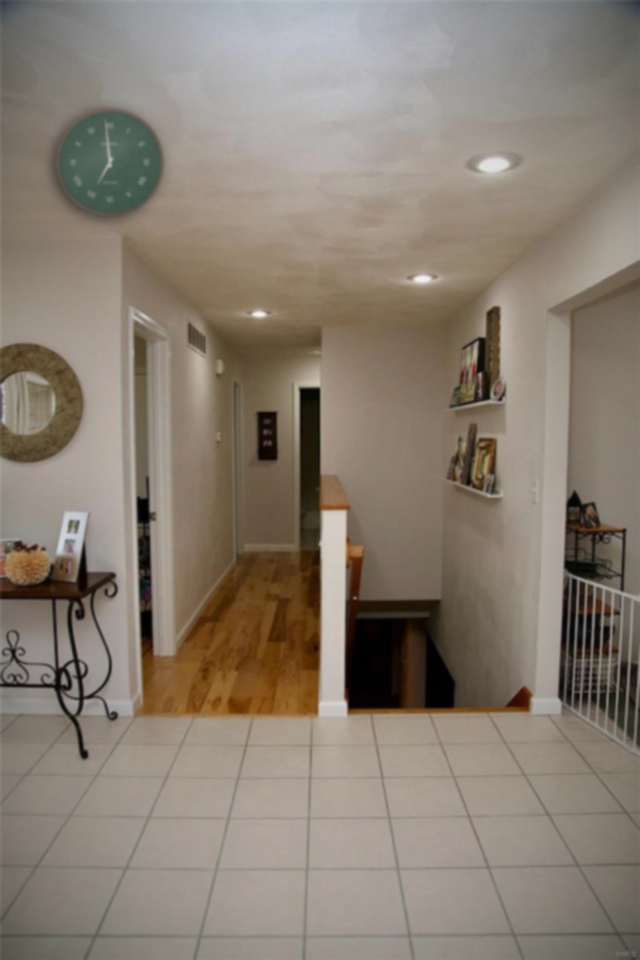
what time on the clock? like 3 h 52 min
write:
6 h 59 min
